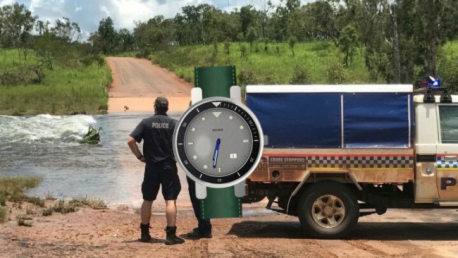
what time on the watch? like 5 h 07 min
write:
6 h 32 min
